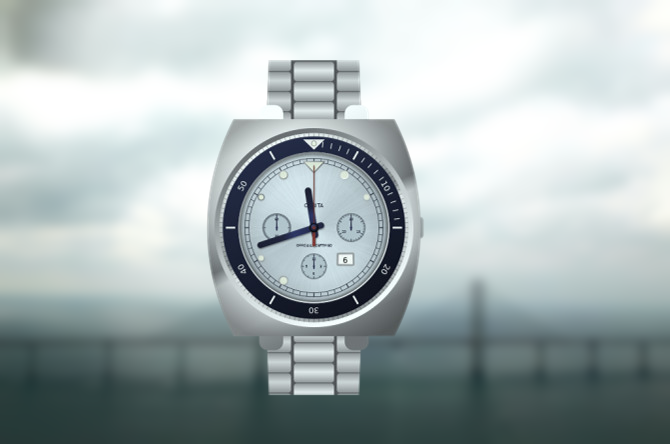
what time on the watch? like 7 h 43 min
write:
11 h 42 min
